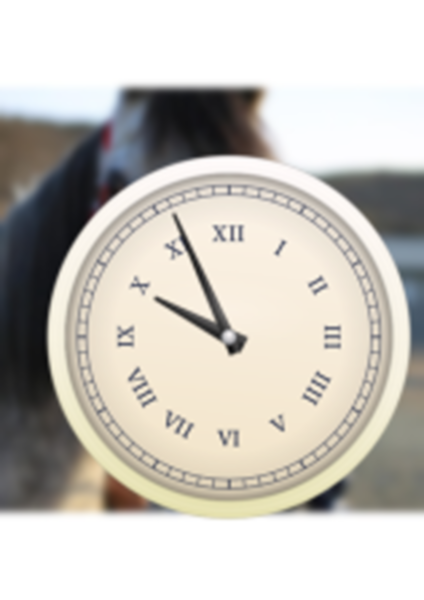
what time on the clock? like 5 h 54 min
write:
9 h 56 min
